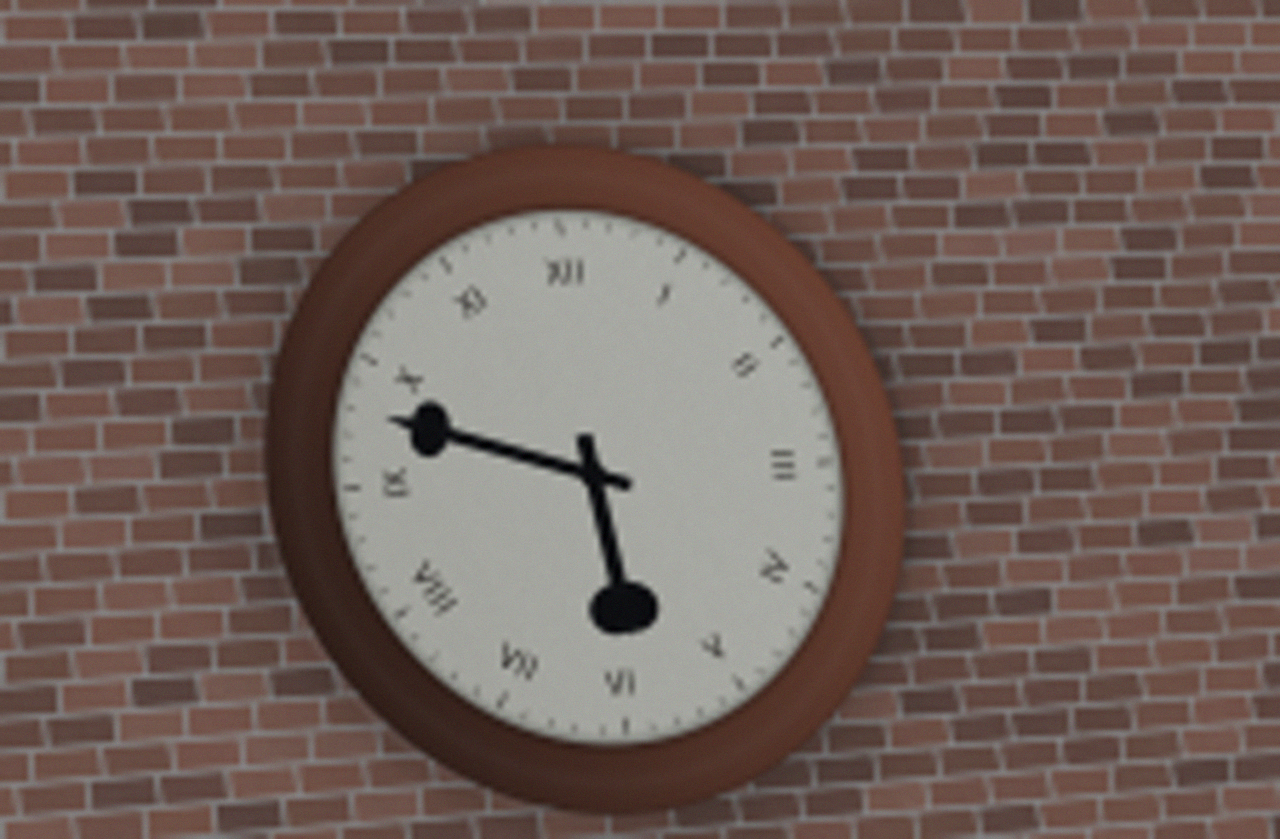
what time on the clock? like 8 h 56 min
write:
5 h 48 min
